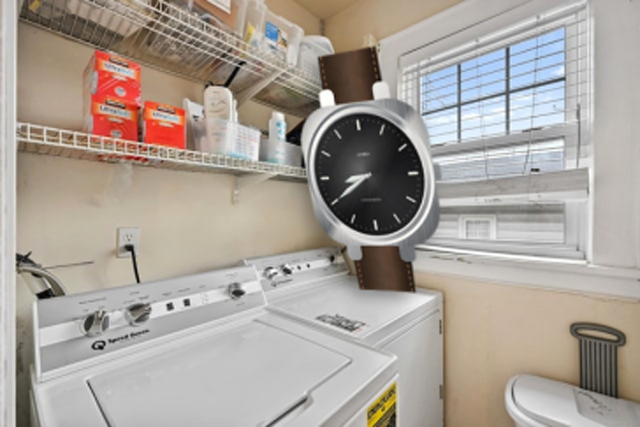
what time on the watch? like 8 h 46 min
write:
8 h 40 min
